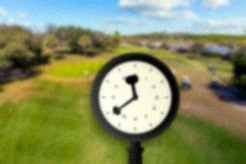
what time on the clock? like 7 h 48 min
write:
11 h 39 min
